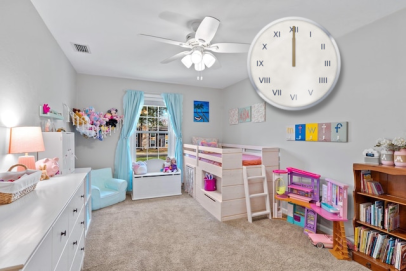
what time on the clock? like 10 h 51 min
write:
12 h 00 min
